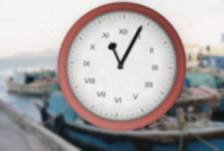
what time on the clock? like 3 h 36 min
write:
11 h 04 min
